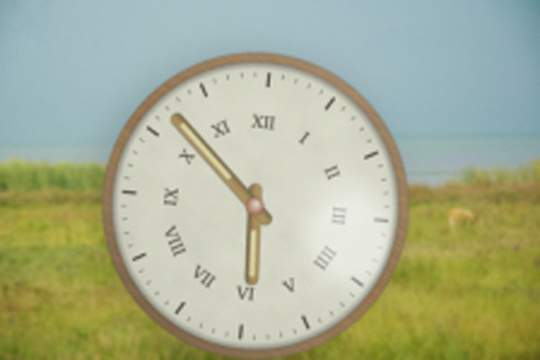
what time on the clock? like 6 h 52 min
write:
5 h 52 min
